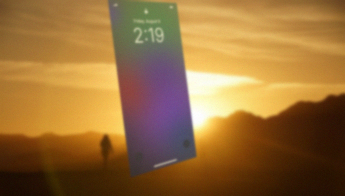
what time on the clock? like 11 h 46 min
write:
2 h 19 min
